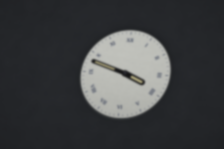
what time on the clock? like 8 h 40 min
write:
3 h 48 min
